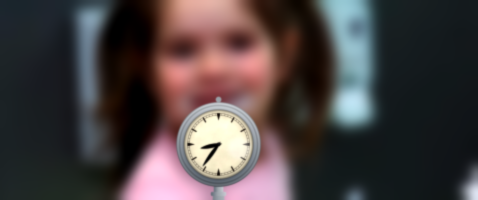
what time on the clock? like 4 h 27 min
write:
8 h 36 min
